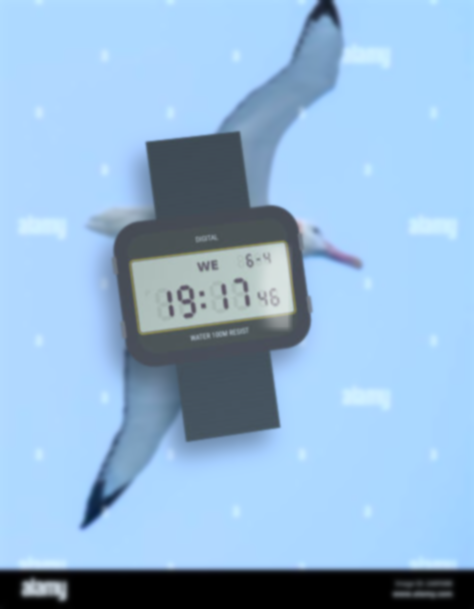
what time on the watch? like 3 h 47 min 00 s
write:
19 h 17 min 46 s
